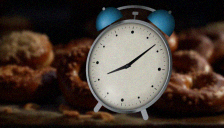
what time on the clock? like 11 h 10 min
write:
8 h 08 min
